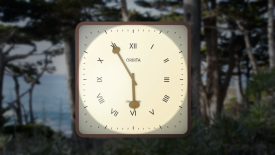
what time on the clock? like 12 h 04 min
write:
5 h 55 min
